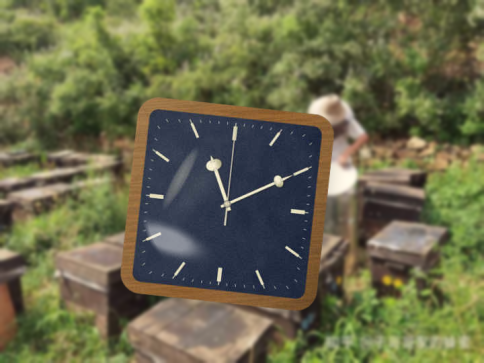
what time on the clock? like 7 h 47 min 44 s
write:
11 h 10 min 00 s
